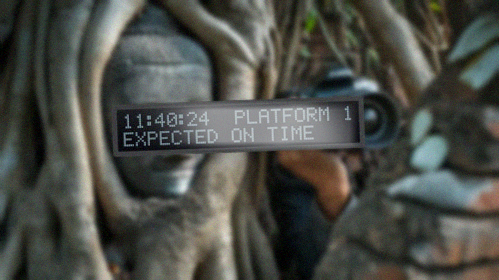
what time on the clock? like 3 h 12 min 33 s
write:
11 h 40 min 24 s
